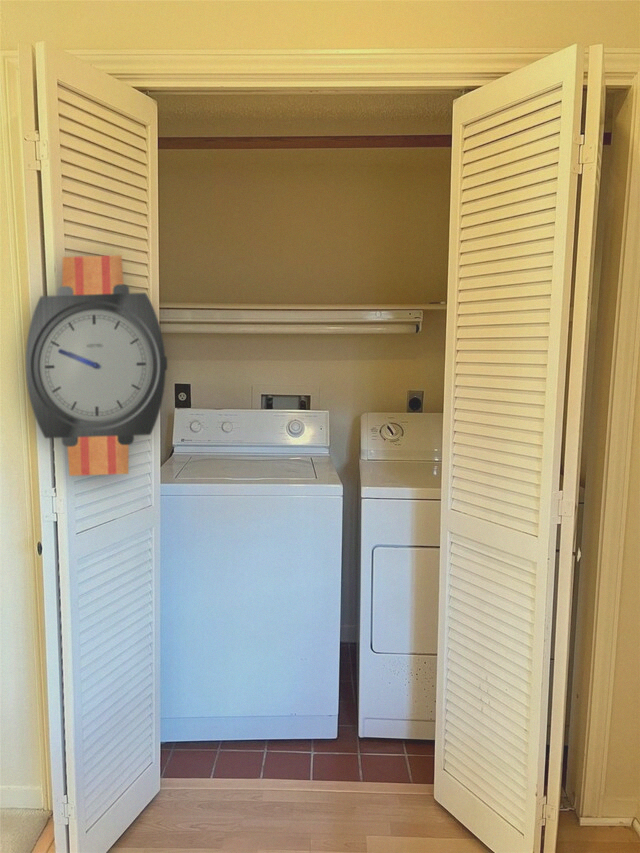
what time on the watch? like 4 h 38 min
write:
9 h 49 min
